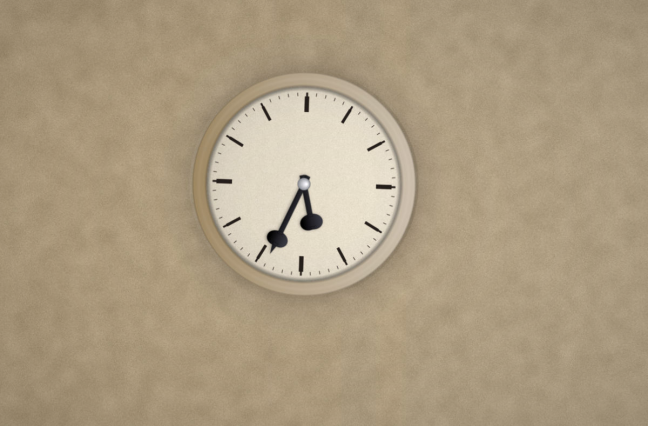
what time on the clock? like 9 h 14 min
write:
5 h 34 min
